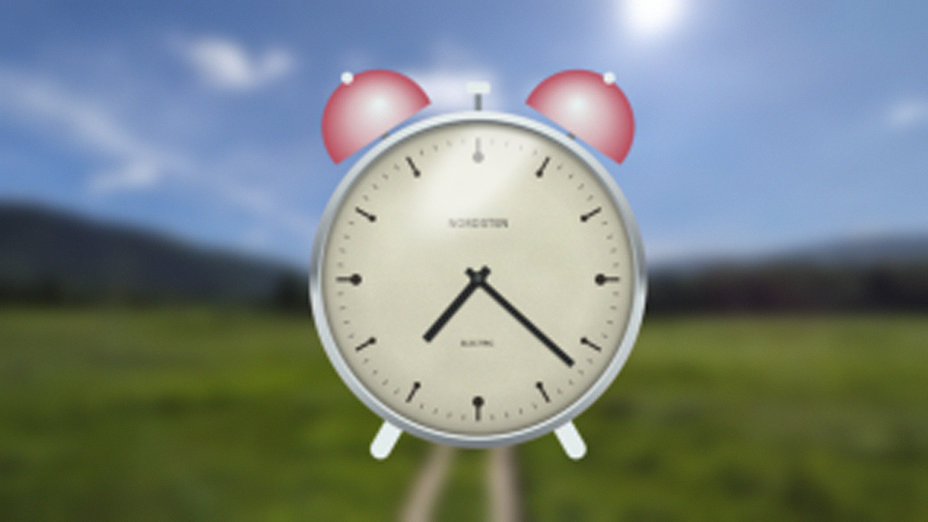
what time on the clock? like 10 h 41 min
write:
7 h 22 min
